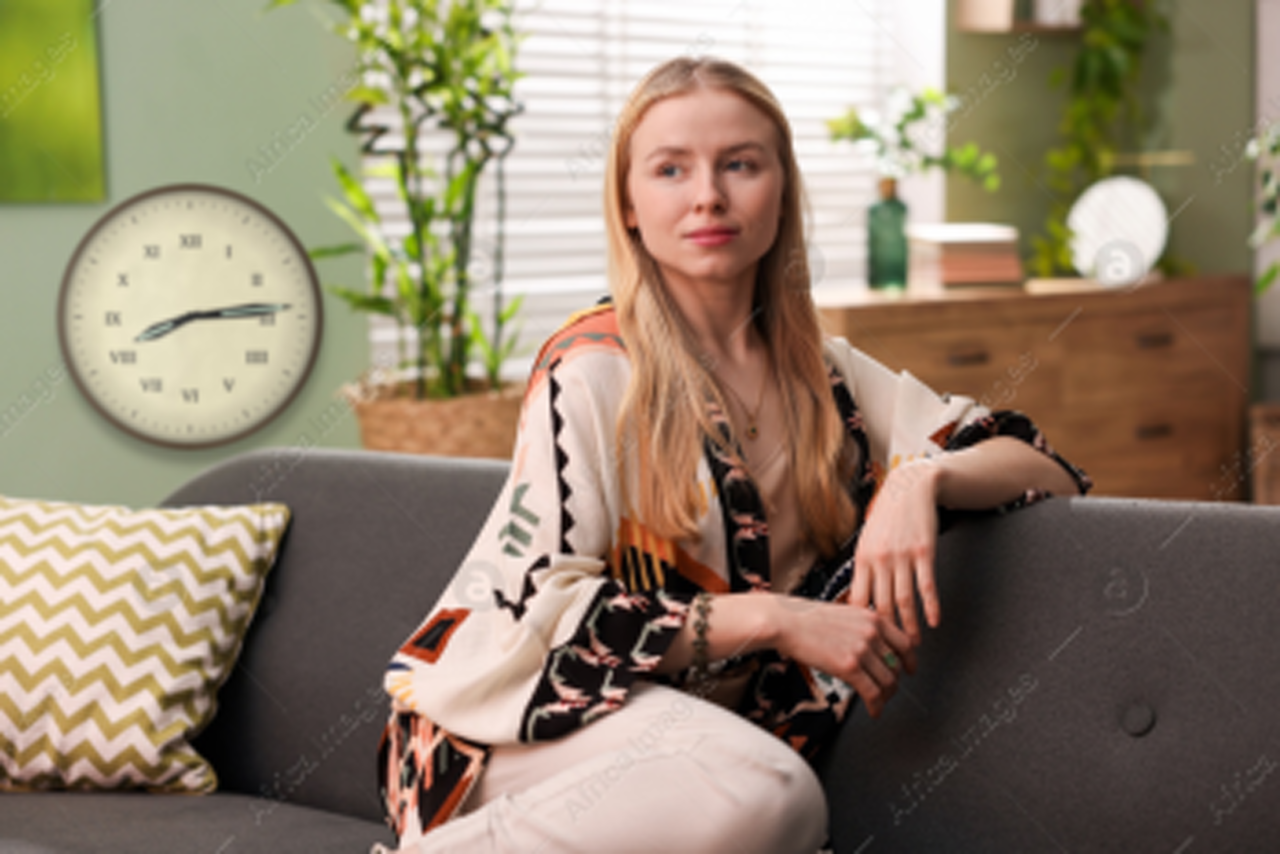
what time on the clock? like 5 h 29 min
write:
8 h 14 min
